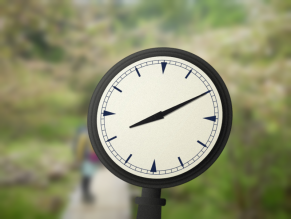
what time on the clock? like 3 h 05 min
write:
8 h 10 min
